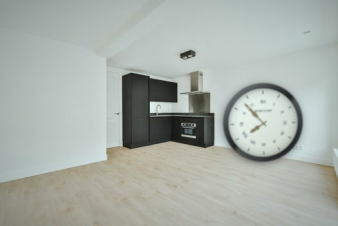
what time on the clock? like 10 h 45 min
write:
7 h 53 min
